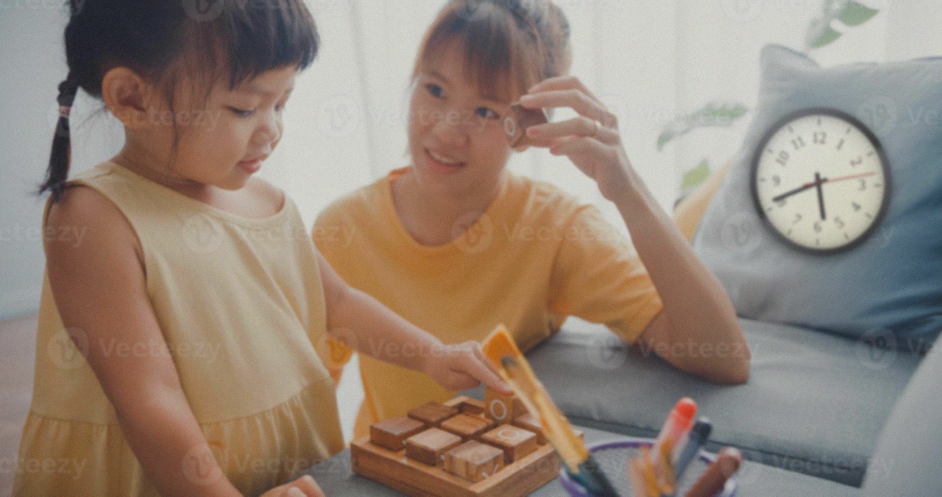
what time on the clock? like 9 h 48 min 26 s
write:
5 h 41 min 13 s
